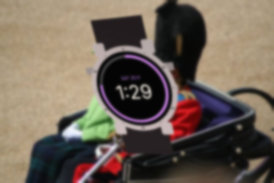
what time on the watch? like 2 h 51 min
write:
1 h 29 min
